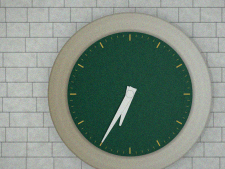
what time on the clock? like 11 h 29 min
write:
6 h 35 min
